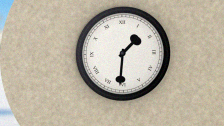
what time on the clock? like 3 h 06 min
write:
1 h 31 min
